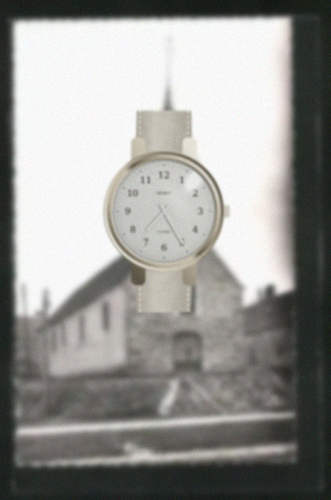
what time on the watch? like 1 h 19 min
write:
7 h 25 min
